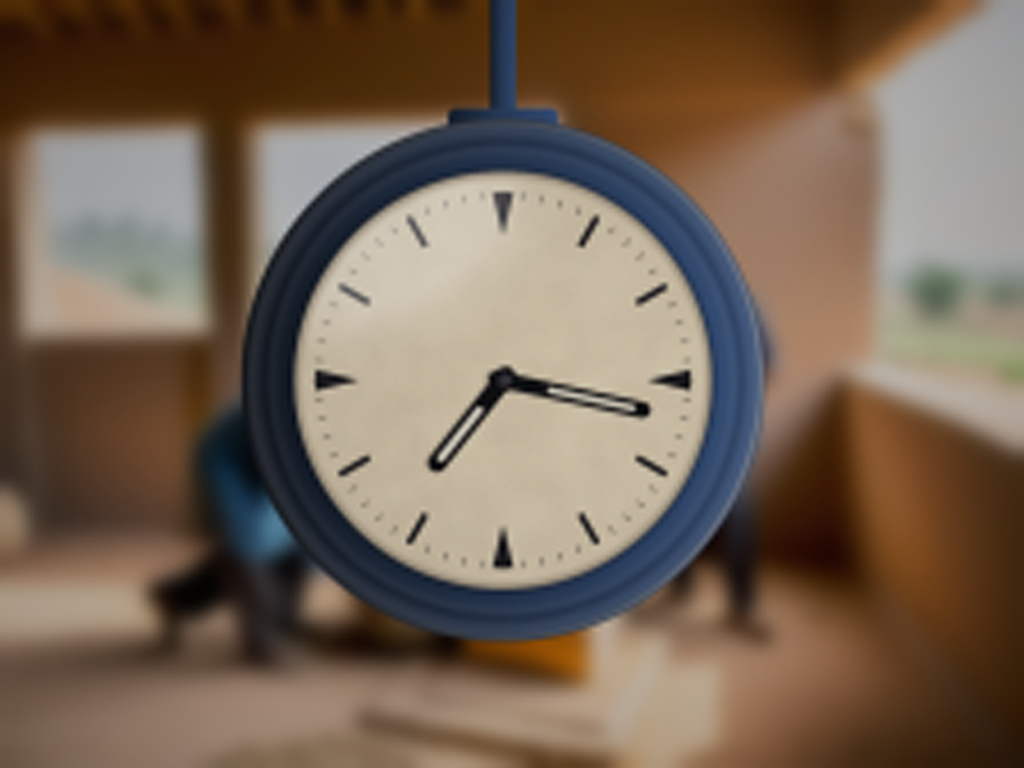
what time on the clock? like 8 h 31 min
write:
7 h 17 min
